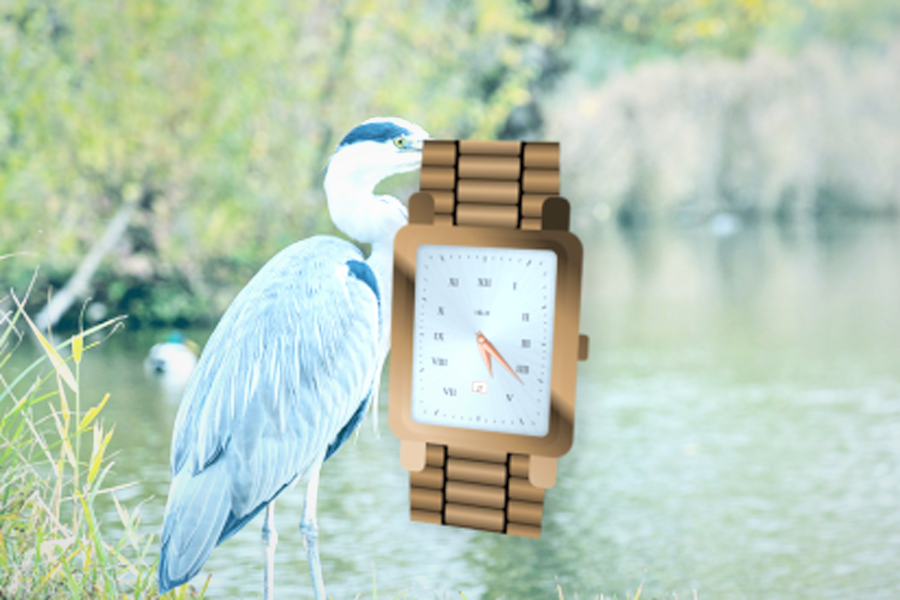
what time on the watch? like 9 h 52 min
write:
5 h 22 min
